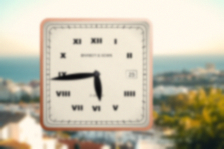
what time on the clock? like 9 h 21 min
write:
5 h 44 min
